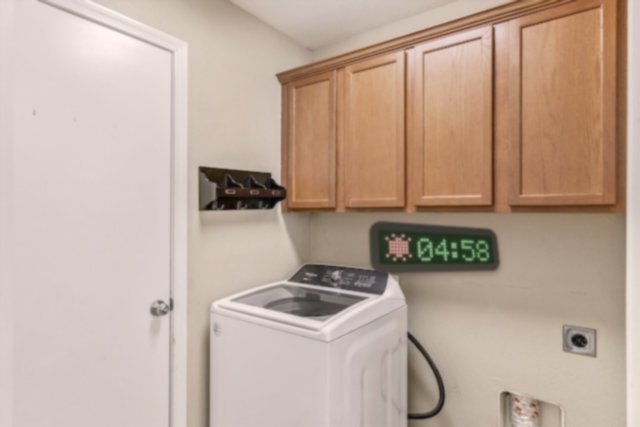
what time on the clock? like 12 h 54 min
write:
4 h 58 min
